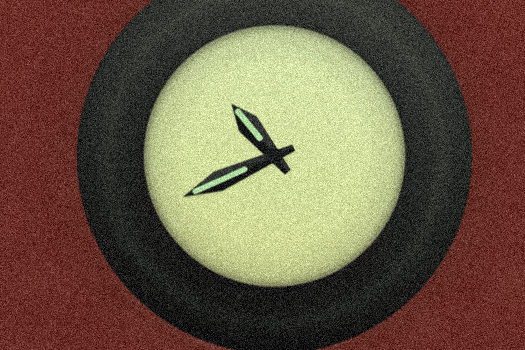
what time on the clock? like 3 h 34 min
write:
10 h 41 min
